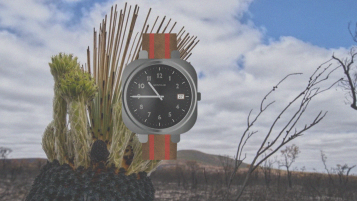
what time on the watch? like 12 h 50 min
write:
10 h 45 min
